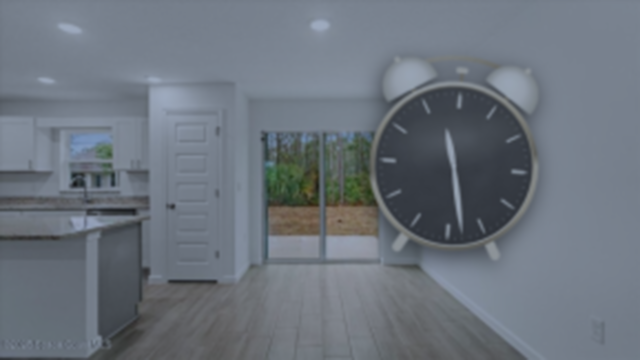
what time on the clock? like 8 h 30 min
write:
11 h 28 min
